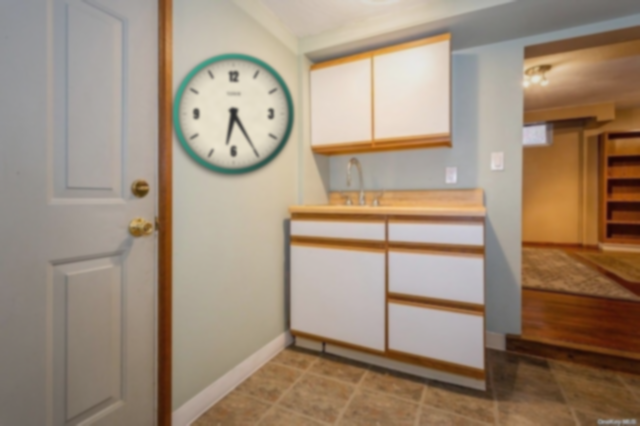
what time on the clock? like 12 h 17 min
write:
6 h 25 min
